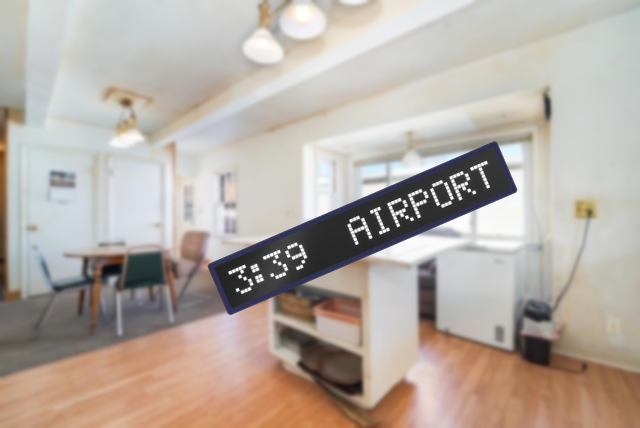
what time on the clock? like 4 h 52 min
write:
3 h 39 min
